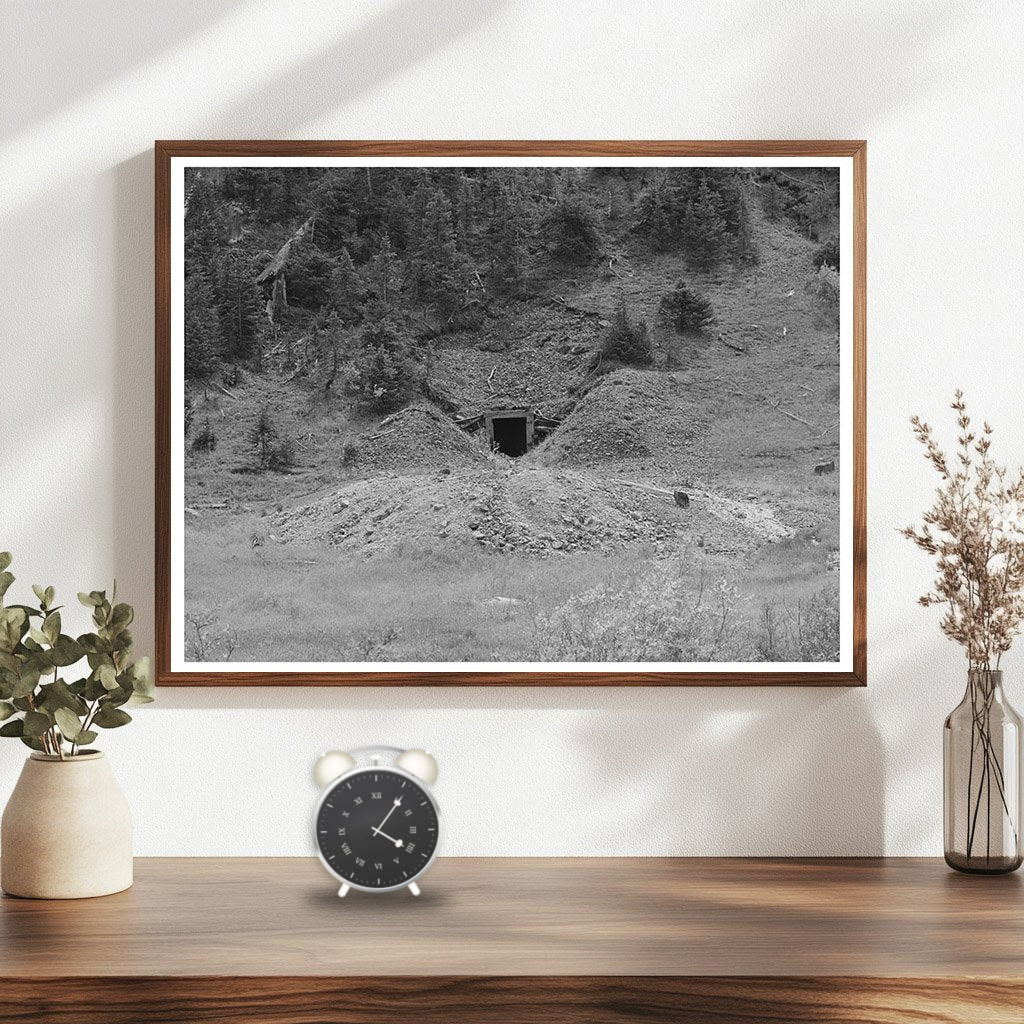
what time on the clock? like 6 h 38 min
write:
4 h 06 min
